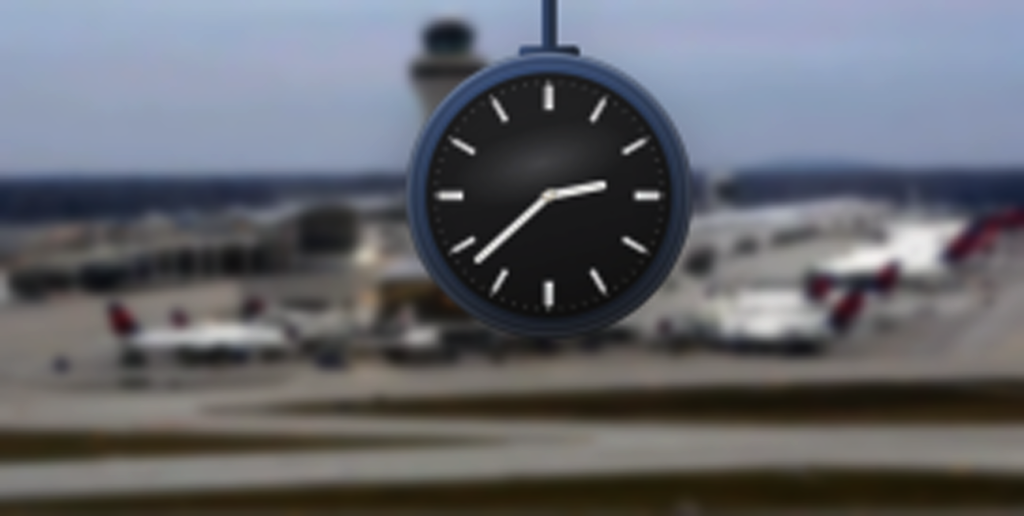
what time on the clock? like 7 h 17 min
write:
2 h 38 min
